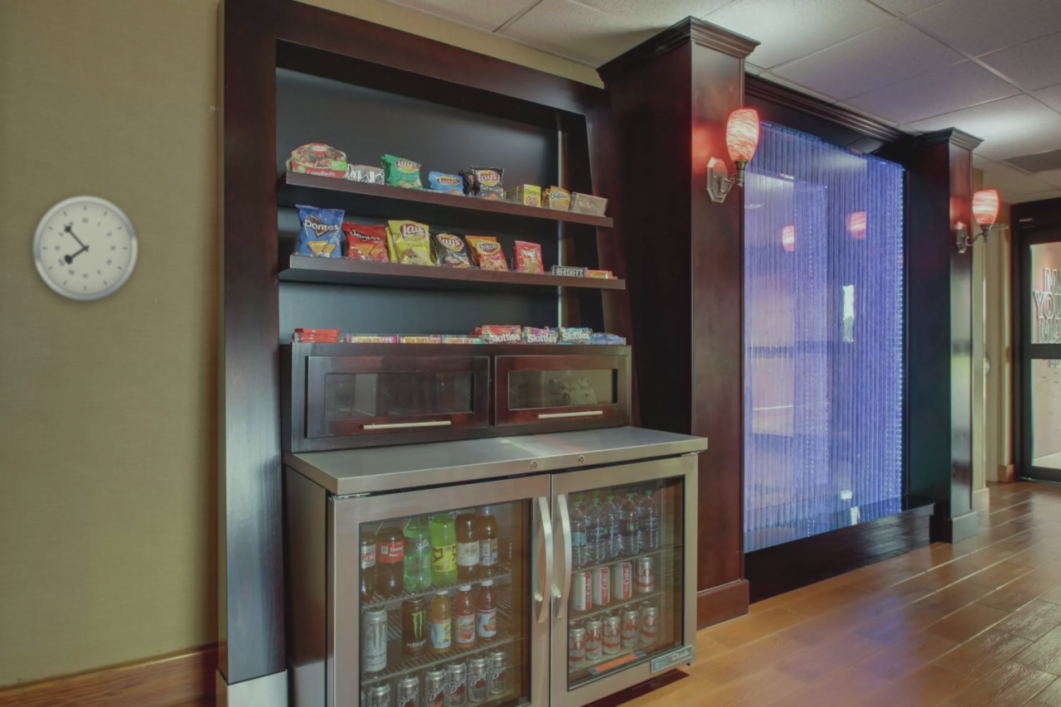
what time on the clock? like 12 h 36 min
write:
7 h 53 min
